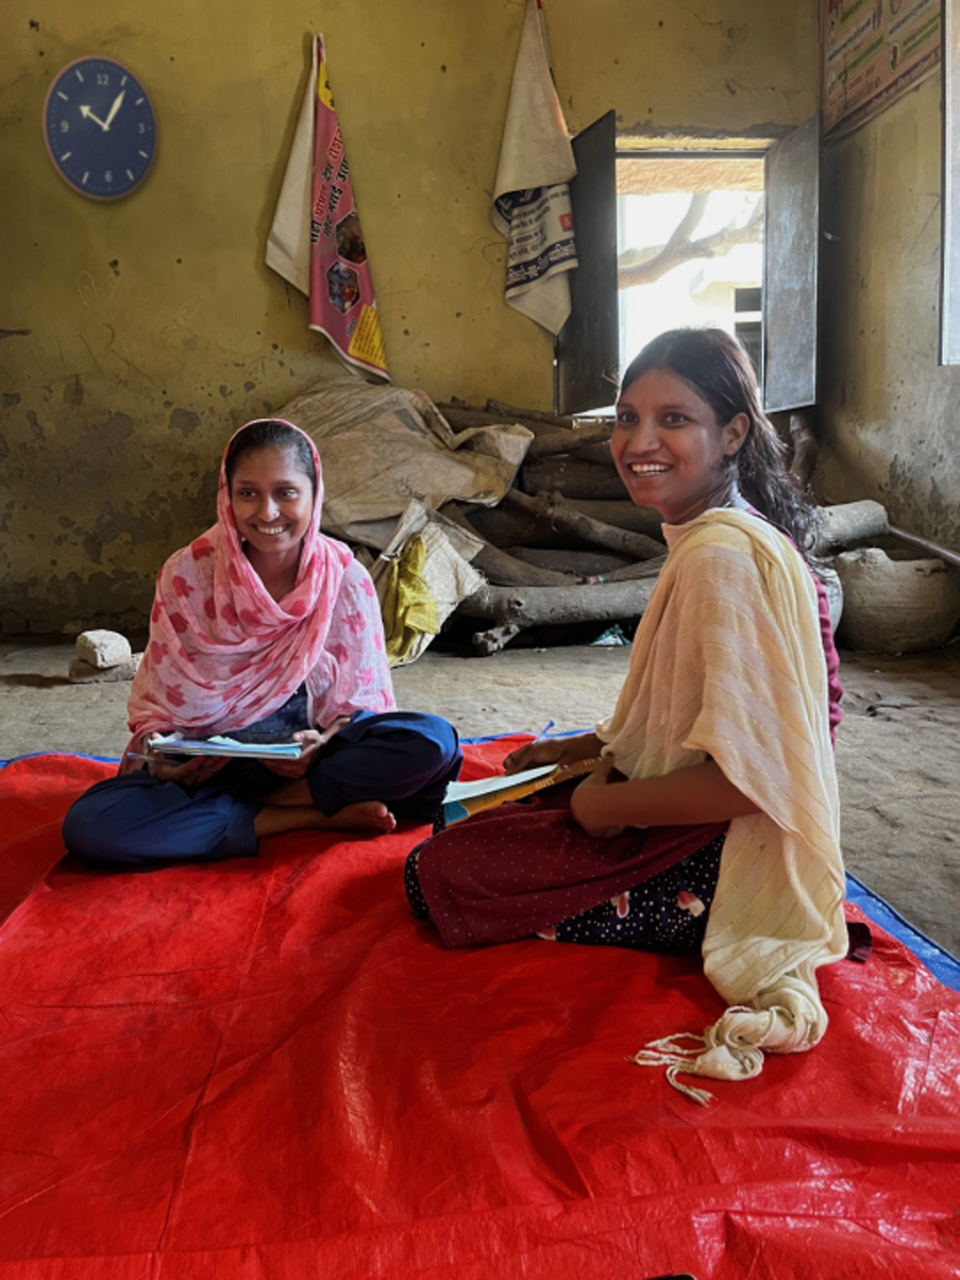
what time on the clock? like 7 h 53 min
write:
10 h 06 min
